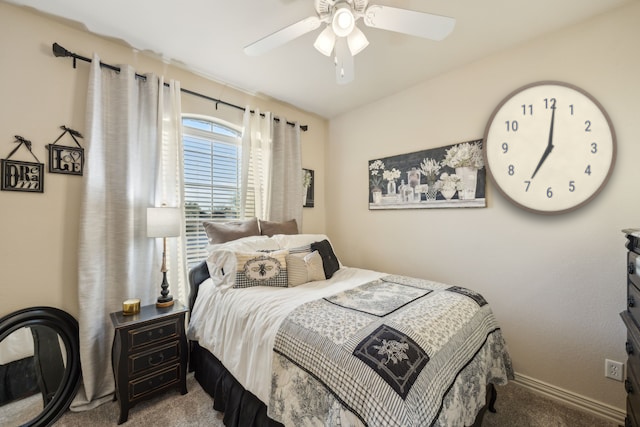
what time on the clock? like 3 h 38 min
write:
7 h 01 min
